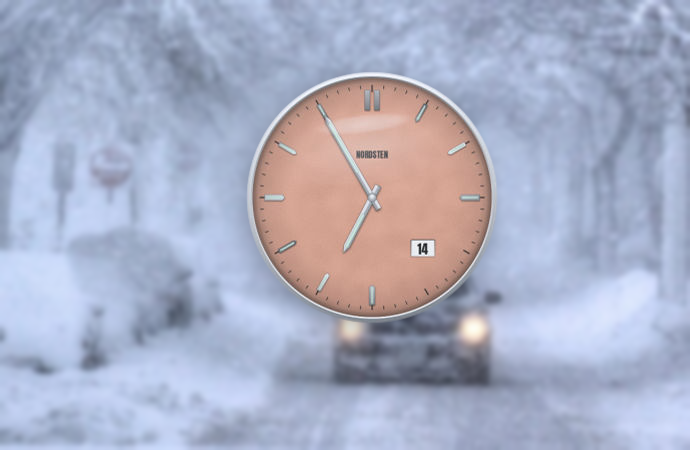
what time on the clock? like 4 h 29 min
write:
6 h 55 min
